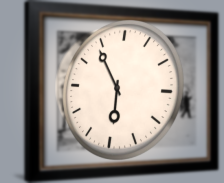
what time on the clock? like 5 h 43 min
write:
5 h 54 min
